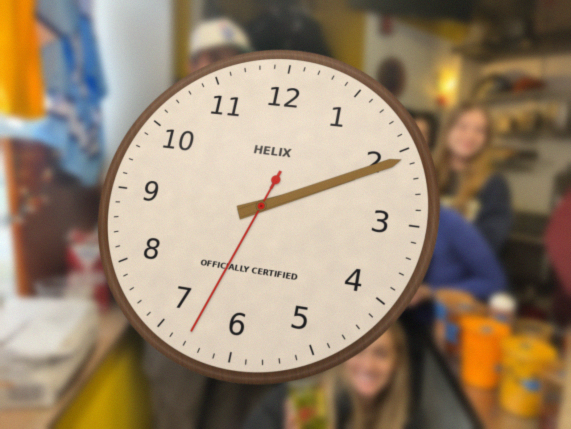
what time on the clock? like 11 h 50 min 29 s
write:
2 h 10 min 33 s
